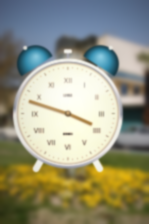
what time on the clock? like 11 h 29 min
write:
3 h 48 min
